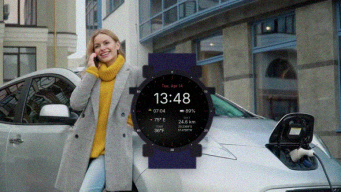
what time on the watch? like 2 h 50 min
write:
13 h 48 min
